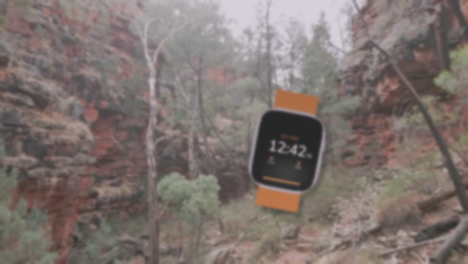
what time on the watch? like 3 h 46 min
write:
12 h 42 min
